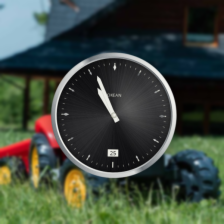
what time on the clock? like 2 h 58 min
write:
10 h 56 min
